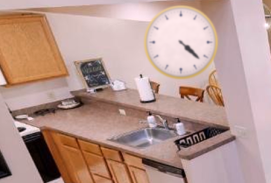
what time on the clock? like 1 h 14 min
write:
4 h 22 min
